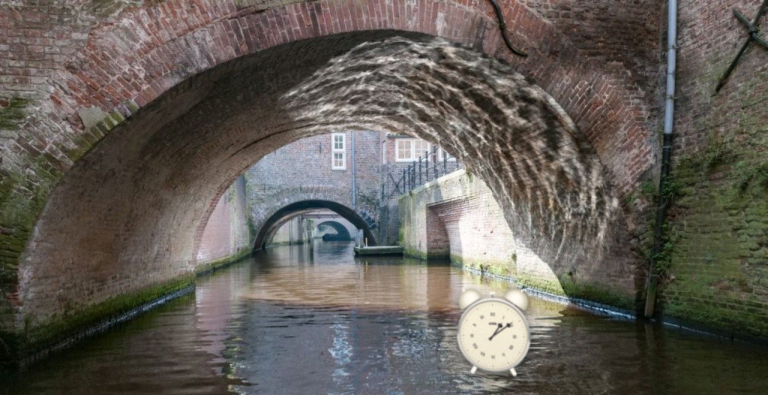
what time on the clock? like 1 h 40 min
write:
1 h 09 min
